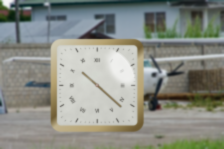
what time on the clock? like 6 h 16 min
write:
10 h 22 min
